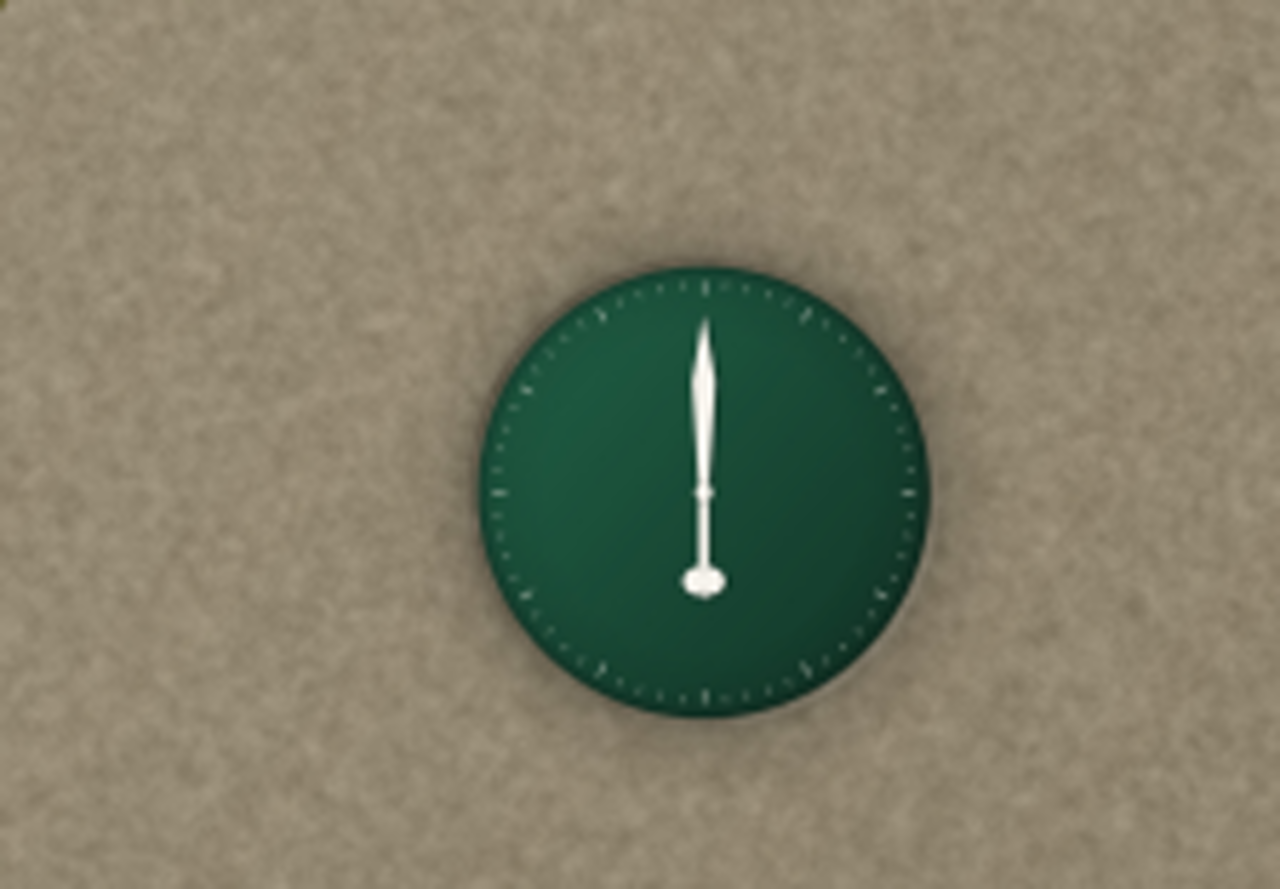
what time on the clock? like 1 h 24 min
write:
6 h 00 min
